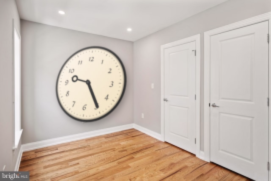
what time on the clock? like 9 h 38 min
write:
9 h 25 min
